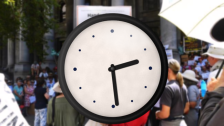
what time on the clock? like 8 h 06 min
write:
2 h 29 min
